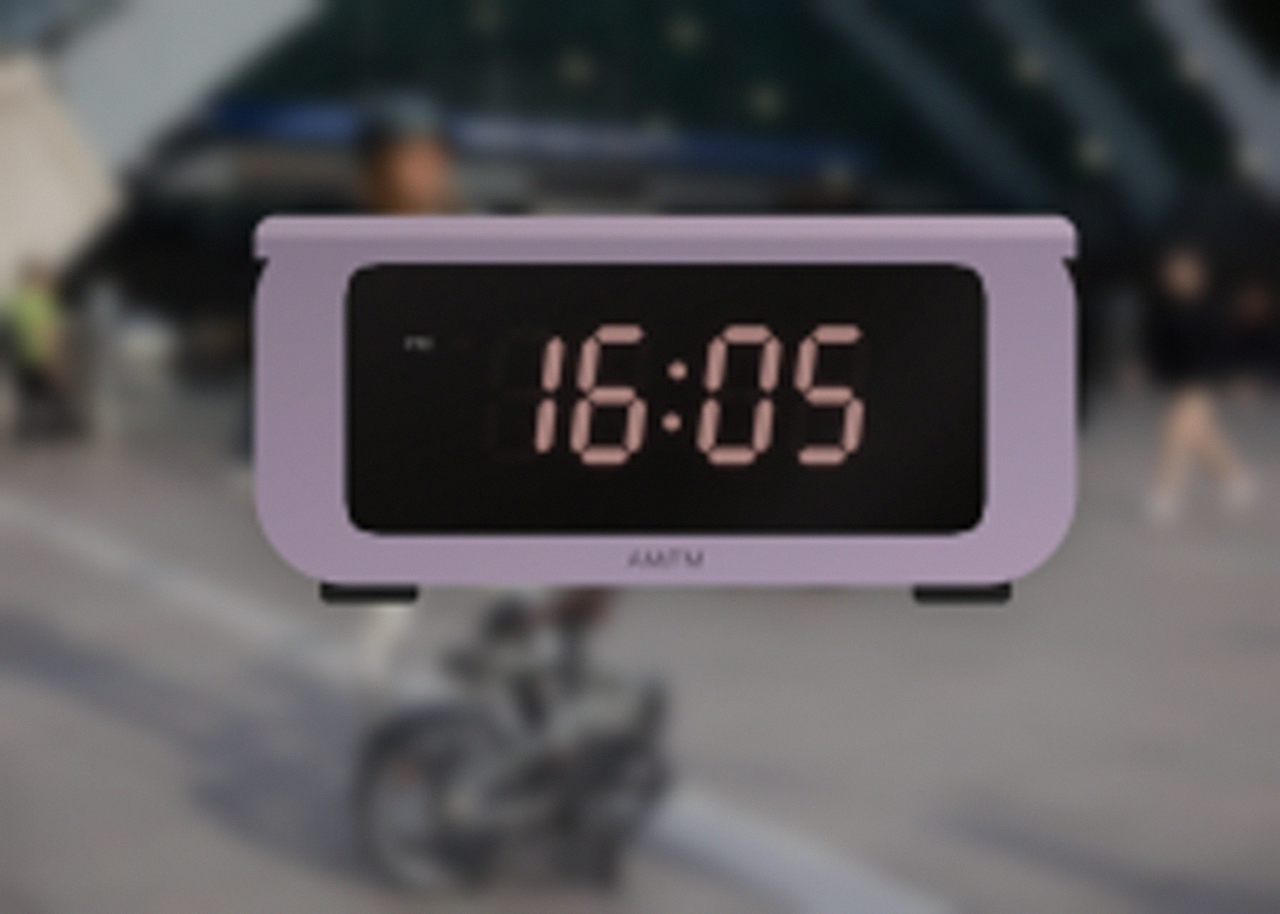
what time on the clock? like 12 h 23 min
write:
16 h 05 min
